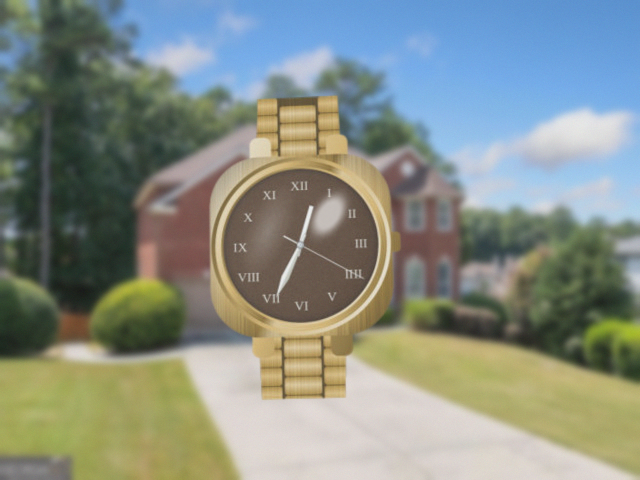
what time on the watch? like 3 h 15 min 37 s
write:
12 h 34 min 20 s
